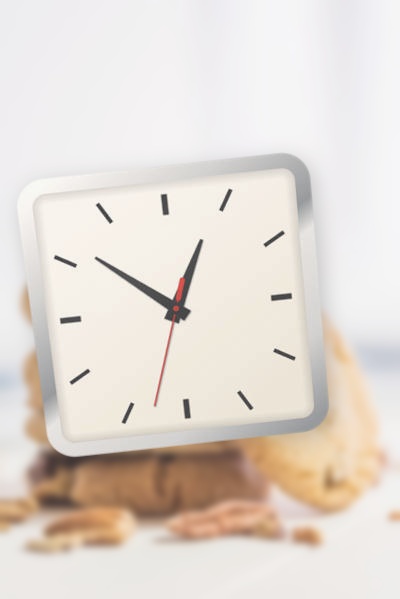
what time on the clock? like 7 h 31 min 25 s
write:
12 h 51 min 33 s
